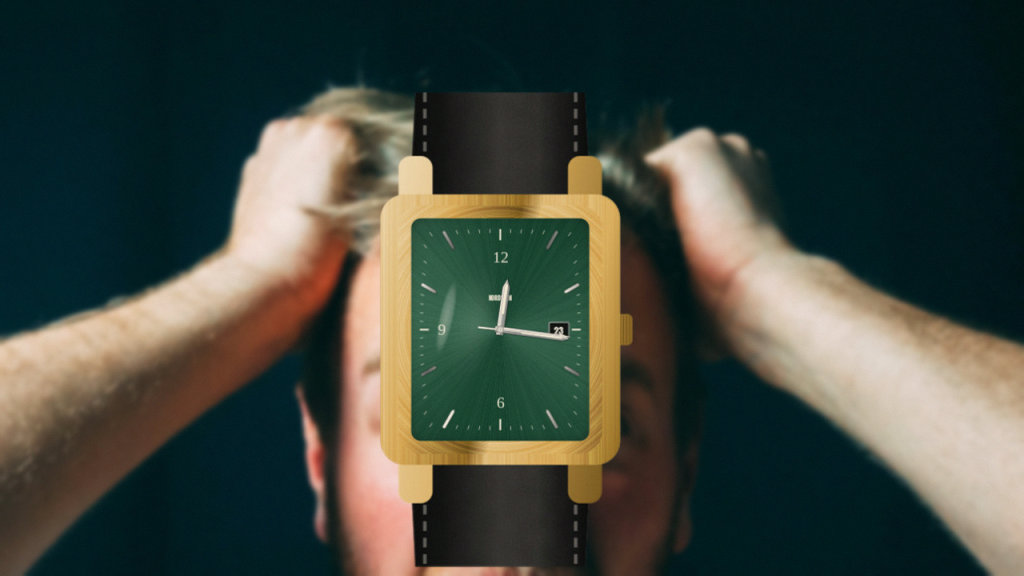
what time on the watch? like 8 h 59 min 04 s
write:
12 h 16 min 16 s
